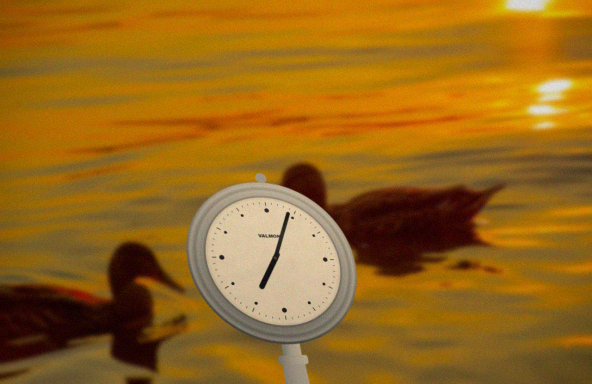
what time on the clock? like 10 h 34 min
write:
7 h 04 min
